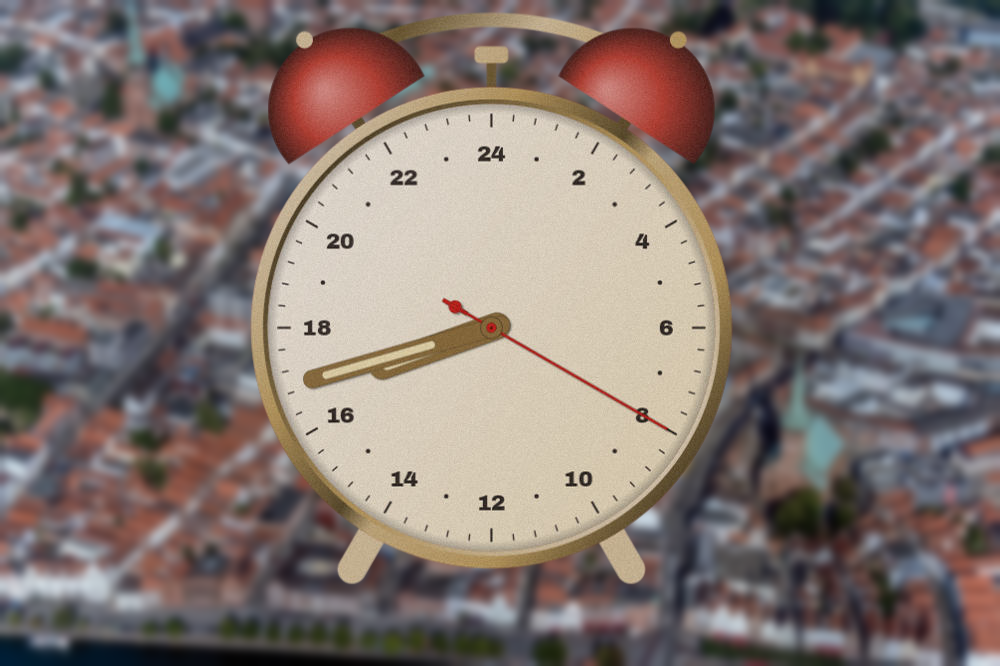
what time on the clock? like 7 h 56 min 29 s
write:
16 h 42 min 20 s
